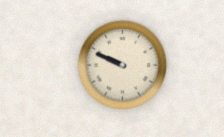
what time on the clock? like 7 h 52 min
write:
9 h 49 min
